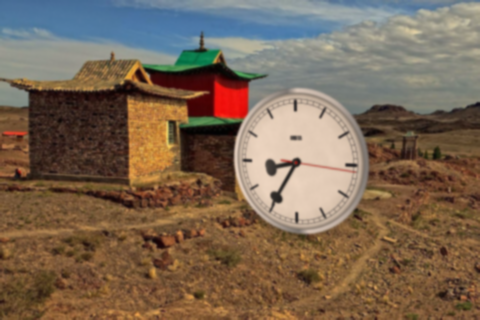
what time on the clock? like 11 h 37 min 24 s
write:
8 h 35 min 16 s
